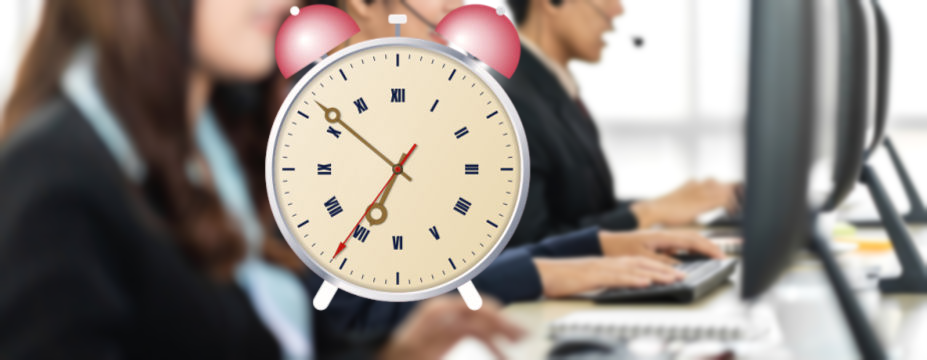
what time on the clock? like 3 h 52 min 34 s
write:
6 h 51 min 36 s
